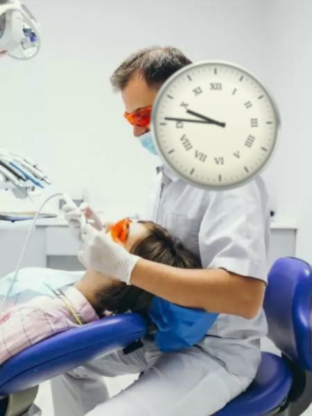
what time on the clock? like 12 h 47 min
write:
9 h 46 min
